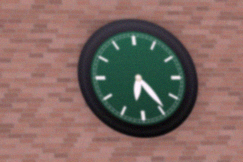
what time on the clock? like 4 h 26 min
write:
6 h 24 min
